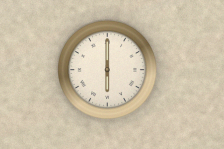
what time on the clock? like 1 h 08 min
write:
6 h 00 min
